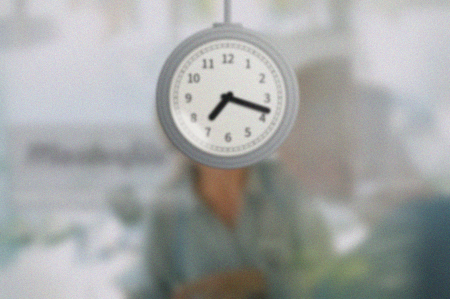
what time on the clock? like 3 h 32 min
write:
7 h 18 min
